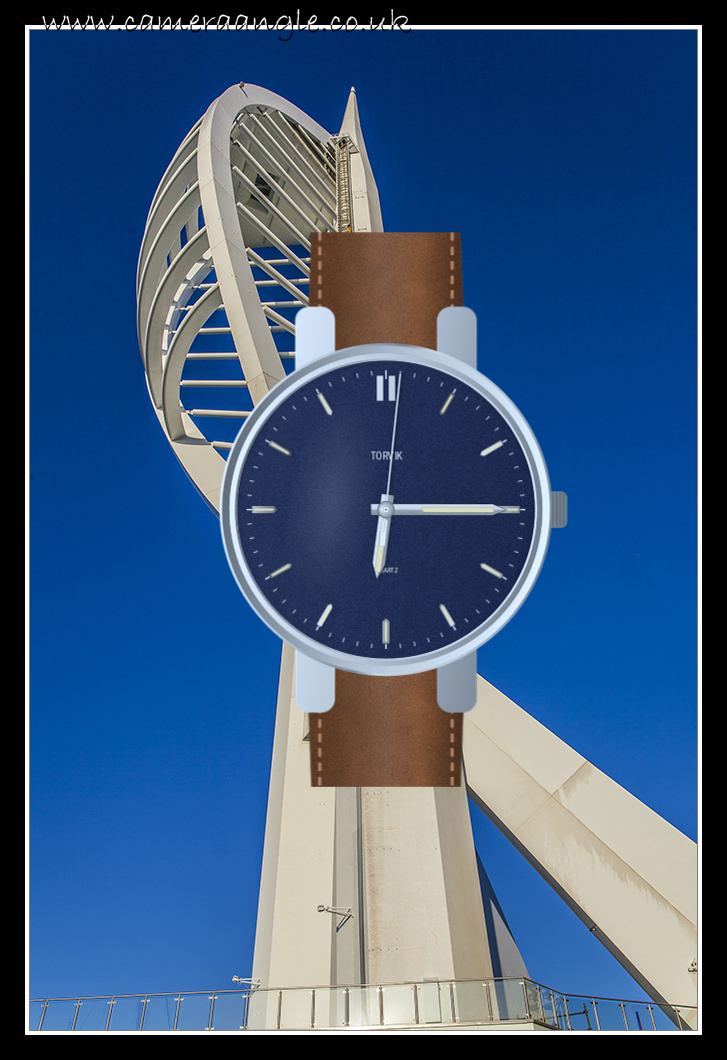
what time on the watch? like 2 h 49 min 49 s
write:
6 h 15 min 01 s
